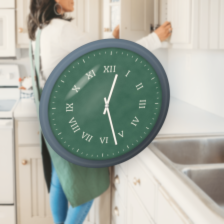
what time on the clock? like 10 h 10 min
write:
12 h 27 min
